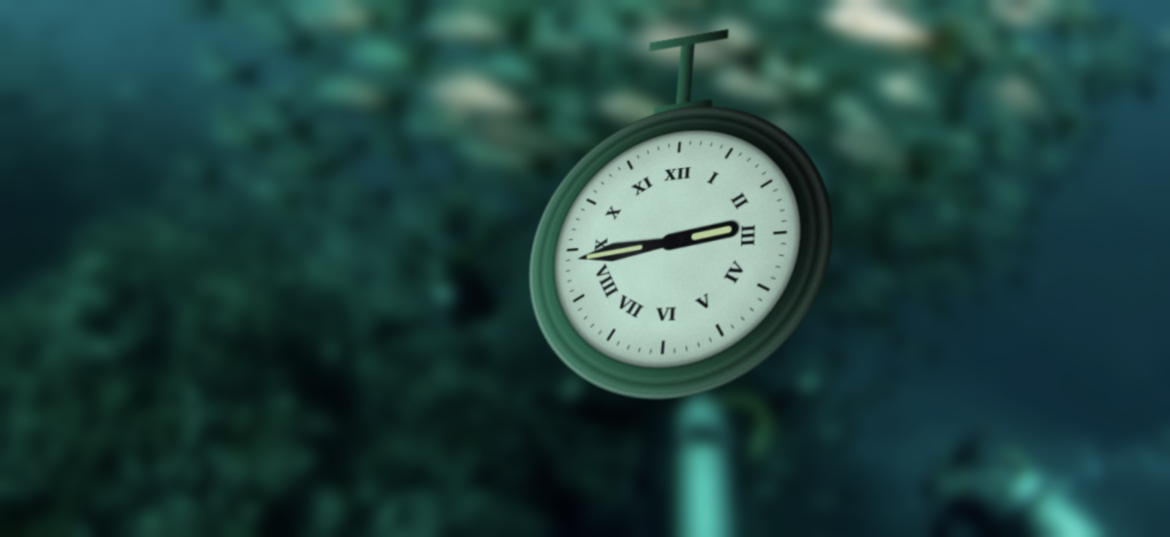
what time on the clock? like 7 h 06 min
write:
2 h 44 min
